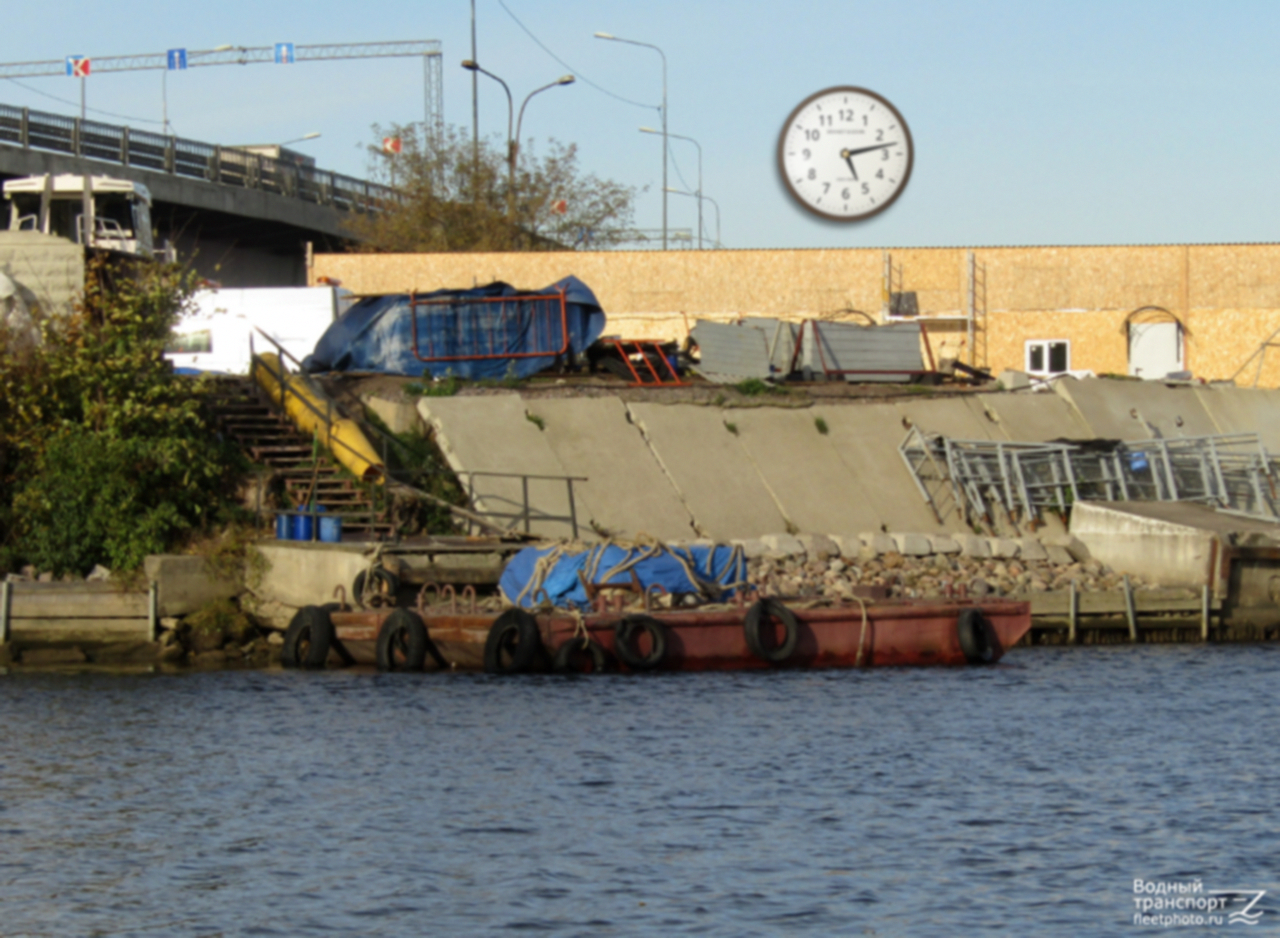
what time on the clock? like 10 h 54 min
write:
5 h 13 min
